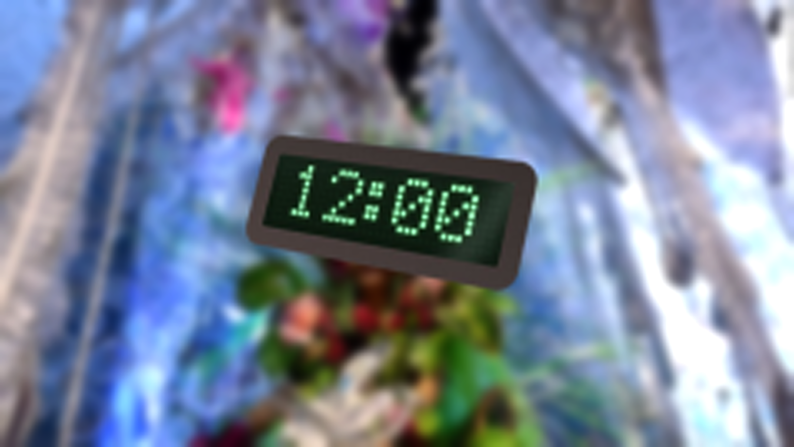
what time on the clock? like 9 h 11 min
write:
12 h 00 min
